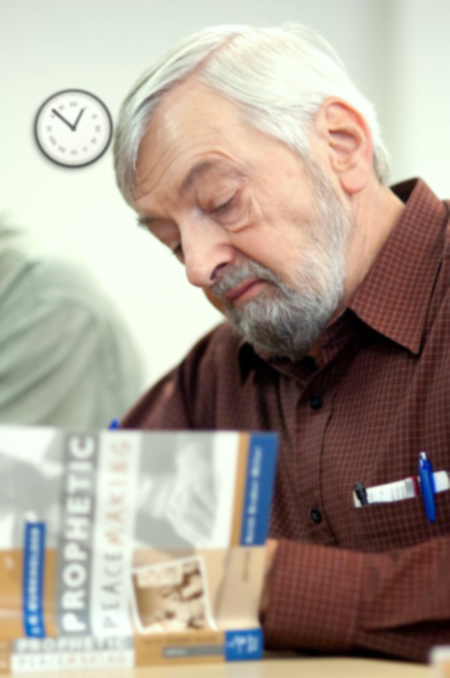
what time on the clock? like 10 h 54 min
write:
12 h 52 min
